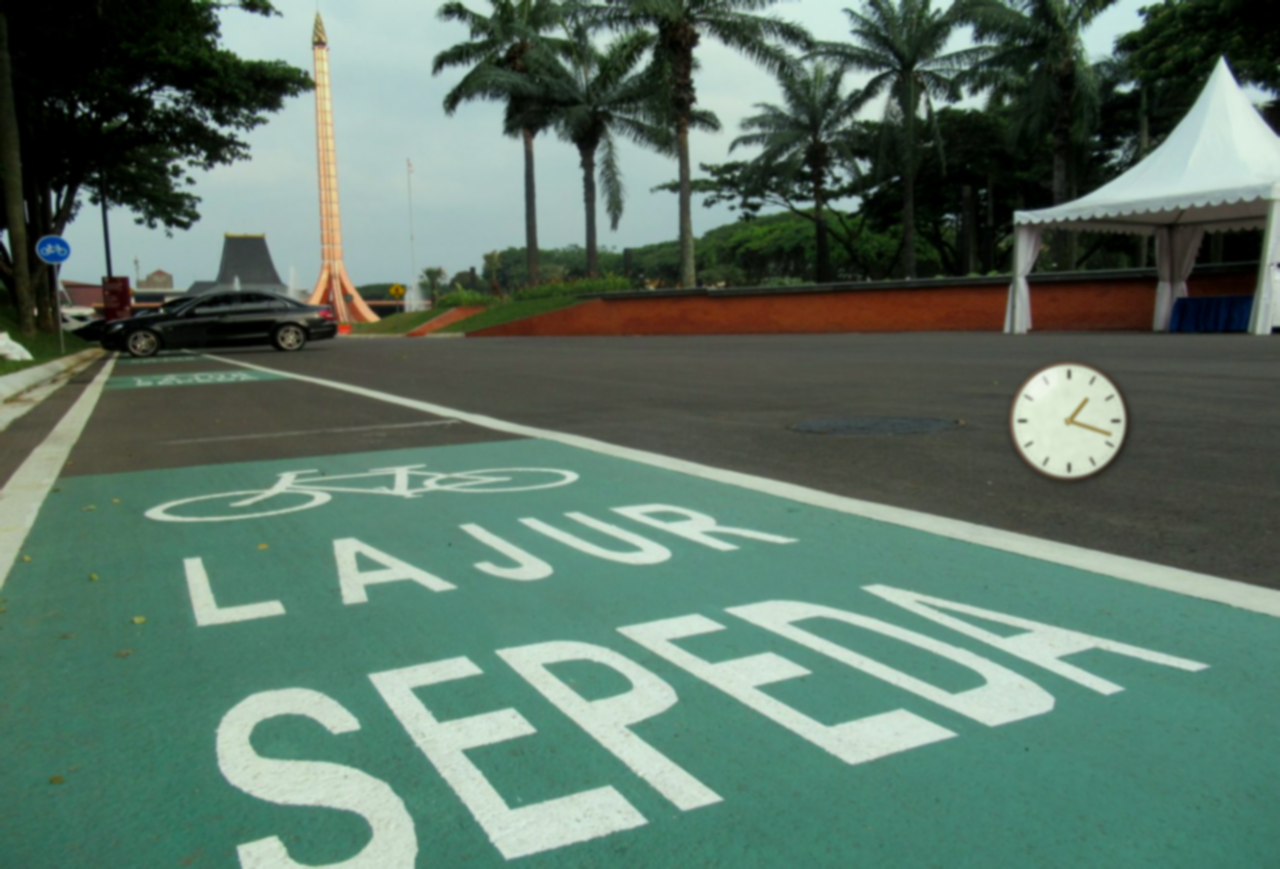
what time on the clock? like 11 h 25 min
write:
1 h 18 min
